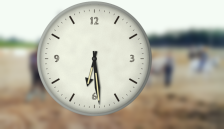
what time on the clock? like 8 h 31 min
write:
6 h 29 min
